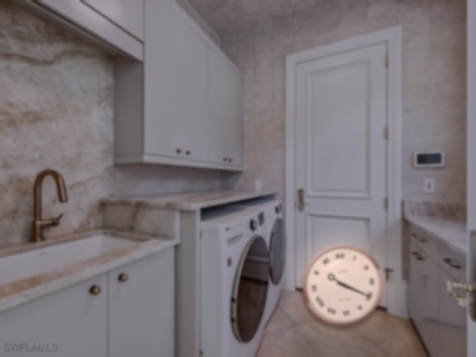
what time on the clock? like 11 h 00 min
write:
10 h 20 min
